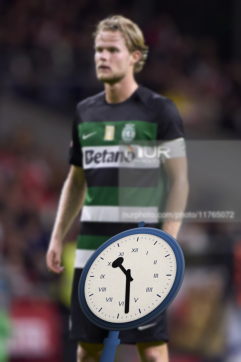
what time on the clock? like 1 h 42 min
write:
10 h 28 min
